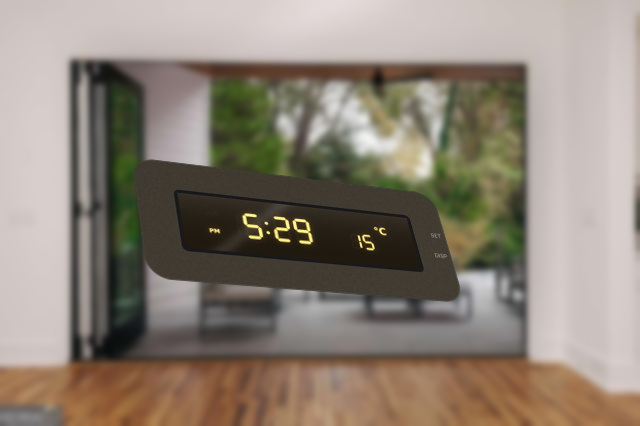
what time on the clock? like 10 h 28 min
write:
5 h 29 min
